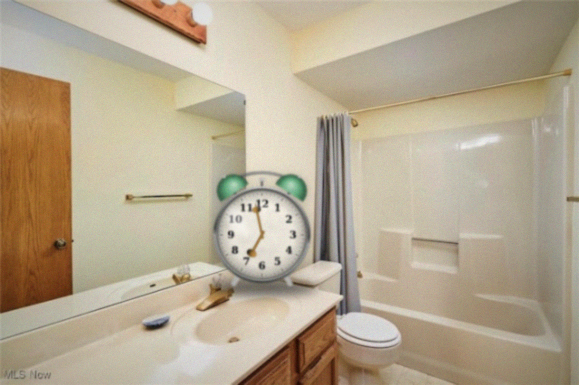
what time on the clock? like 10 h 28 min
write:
6 h 58 min
